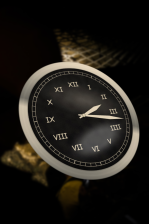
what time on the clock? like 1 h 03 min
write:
2 h 17 min
